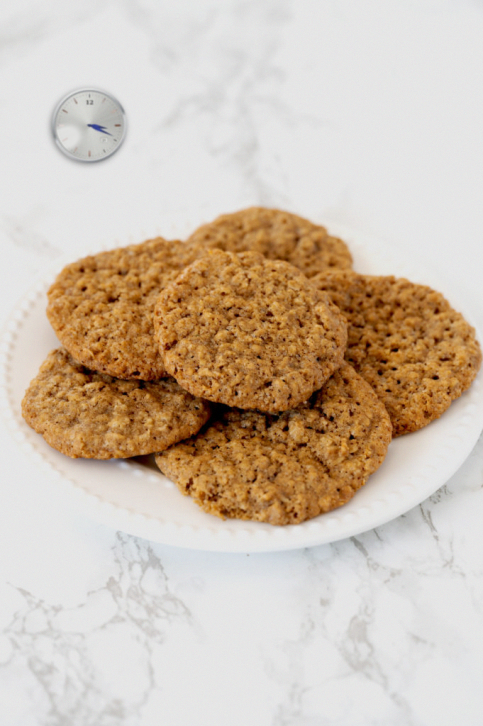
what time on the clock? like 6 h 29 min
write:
3 h 19 min
